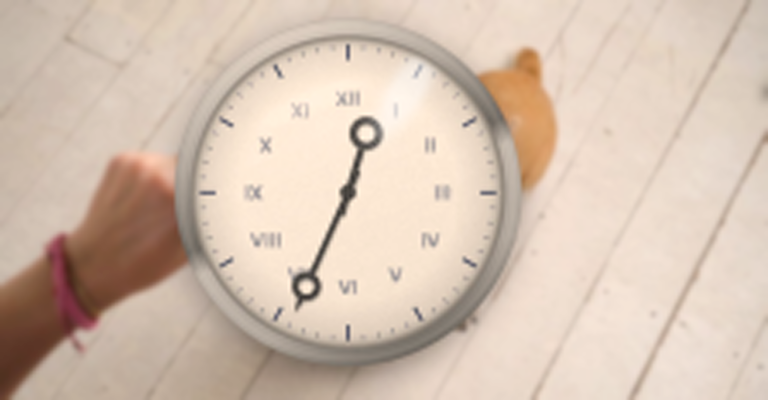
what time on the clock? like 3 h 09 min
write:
12 h 34 min
